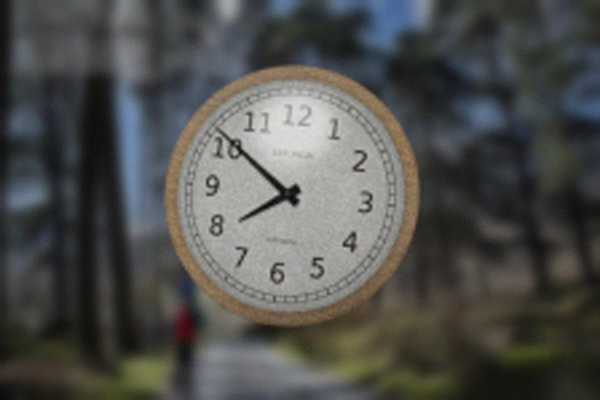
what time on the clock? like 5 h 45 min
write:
7 h 51 min
